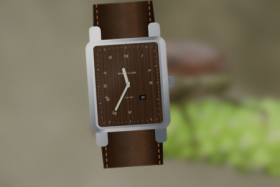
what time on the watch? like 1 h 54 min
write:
11 h 35 min
